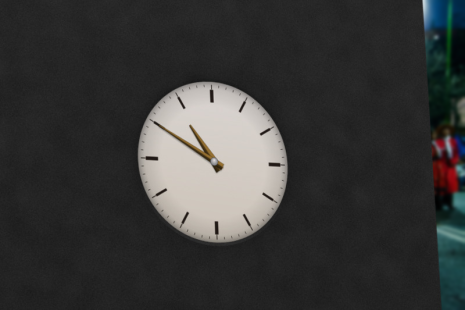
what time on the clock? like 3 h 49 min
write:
10 h 50 min
